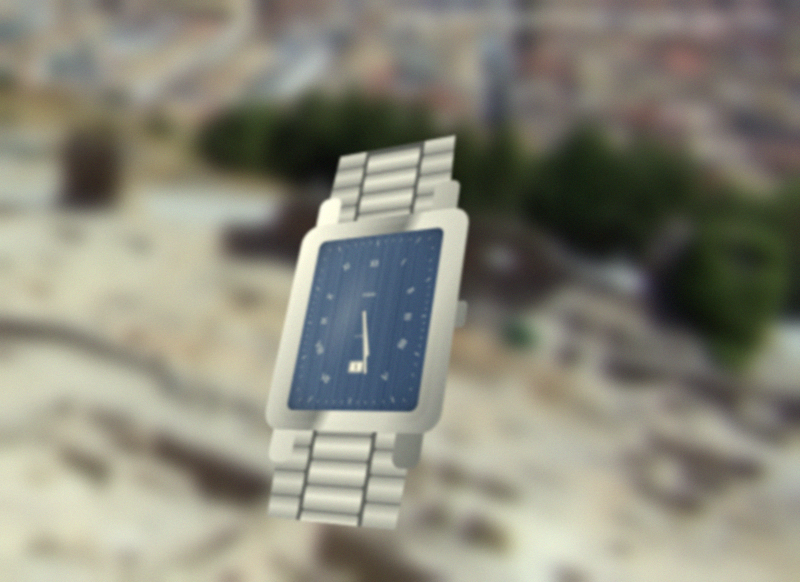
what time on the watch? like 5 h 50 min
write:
5 h 28 min
